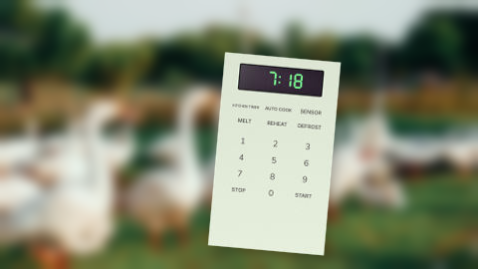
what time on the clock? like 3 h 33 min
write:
7 h 18 min
